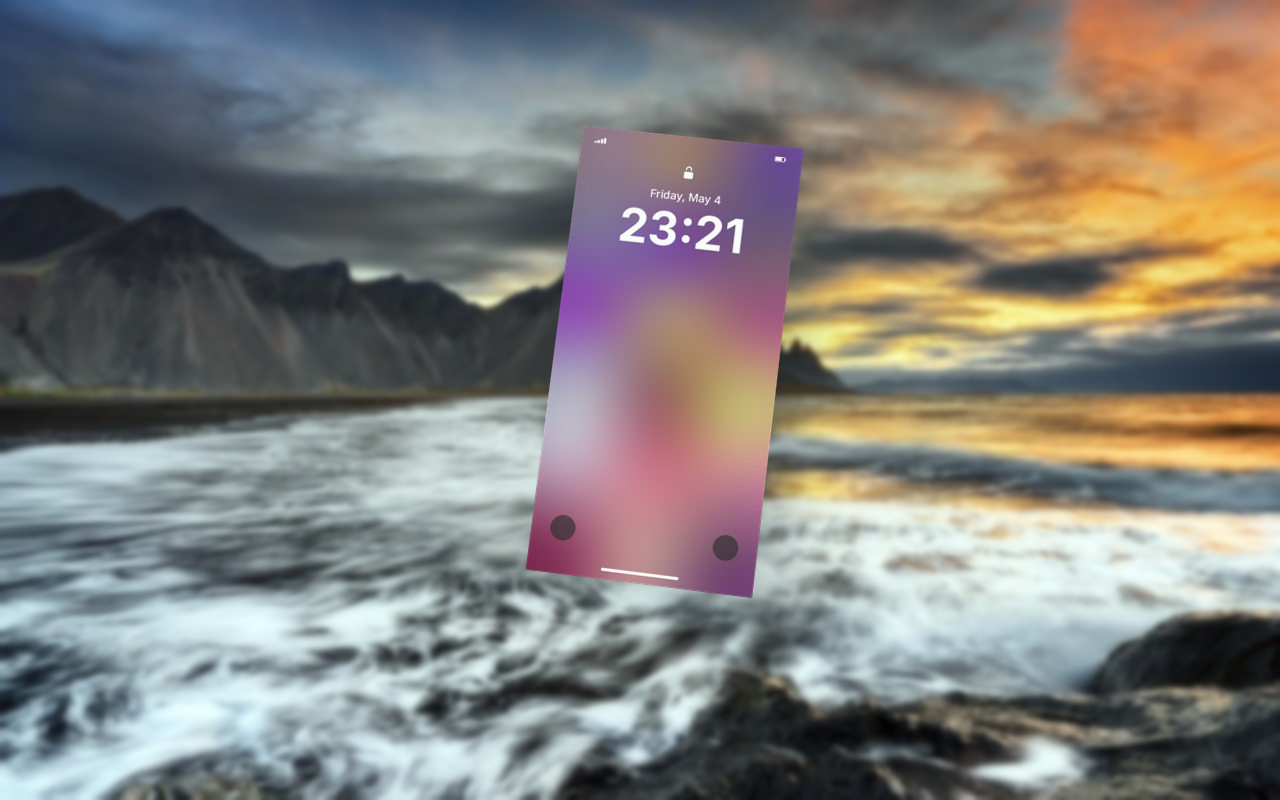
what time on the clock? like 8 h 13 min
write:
23 h 21 min
